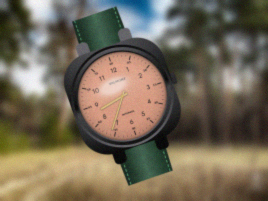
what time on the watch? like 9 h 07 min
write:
8 h 36 min
